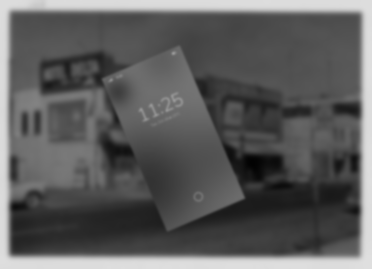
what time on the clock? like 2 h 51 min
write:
11 h 25 min
